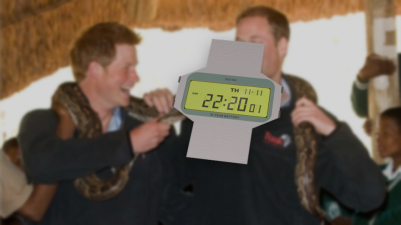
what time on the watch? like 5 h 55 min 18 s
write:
22 h 20 min 01 s
